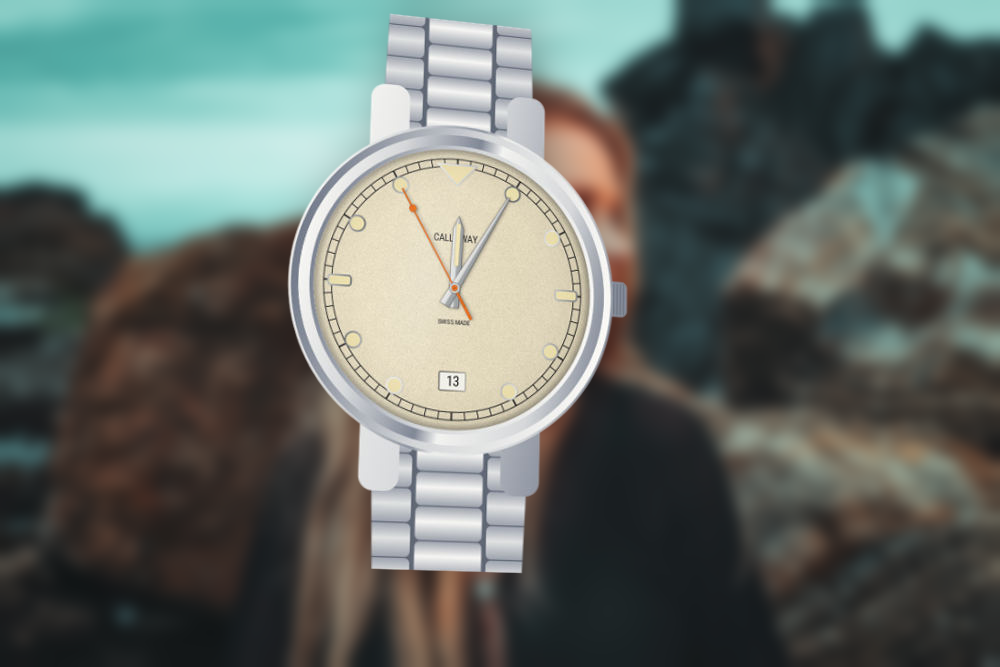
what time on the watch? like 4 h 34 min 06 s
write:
12 h 04 min 55 s
